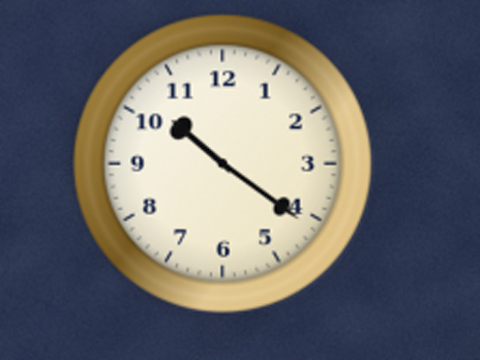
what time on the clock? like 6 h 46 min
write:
10 h 21 min
